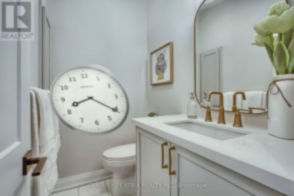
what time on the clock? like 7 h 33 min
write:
8 h 21 min
